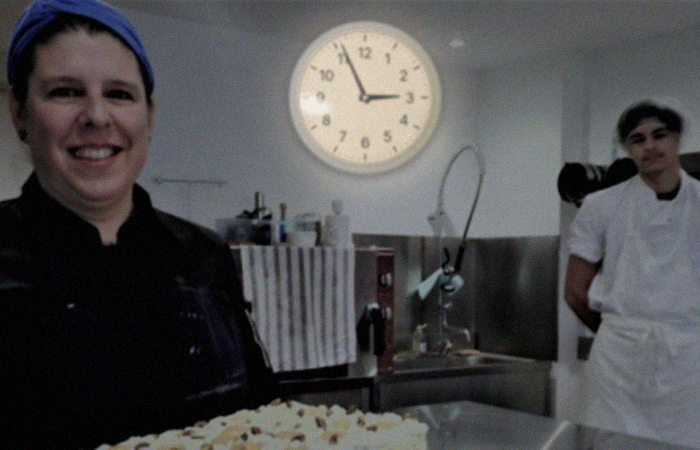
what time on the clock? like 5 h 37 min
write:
2 h 56 min
